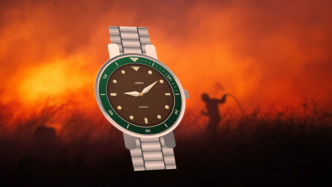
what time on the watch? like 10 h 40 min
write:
9 h 09 min
